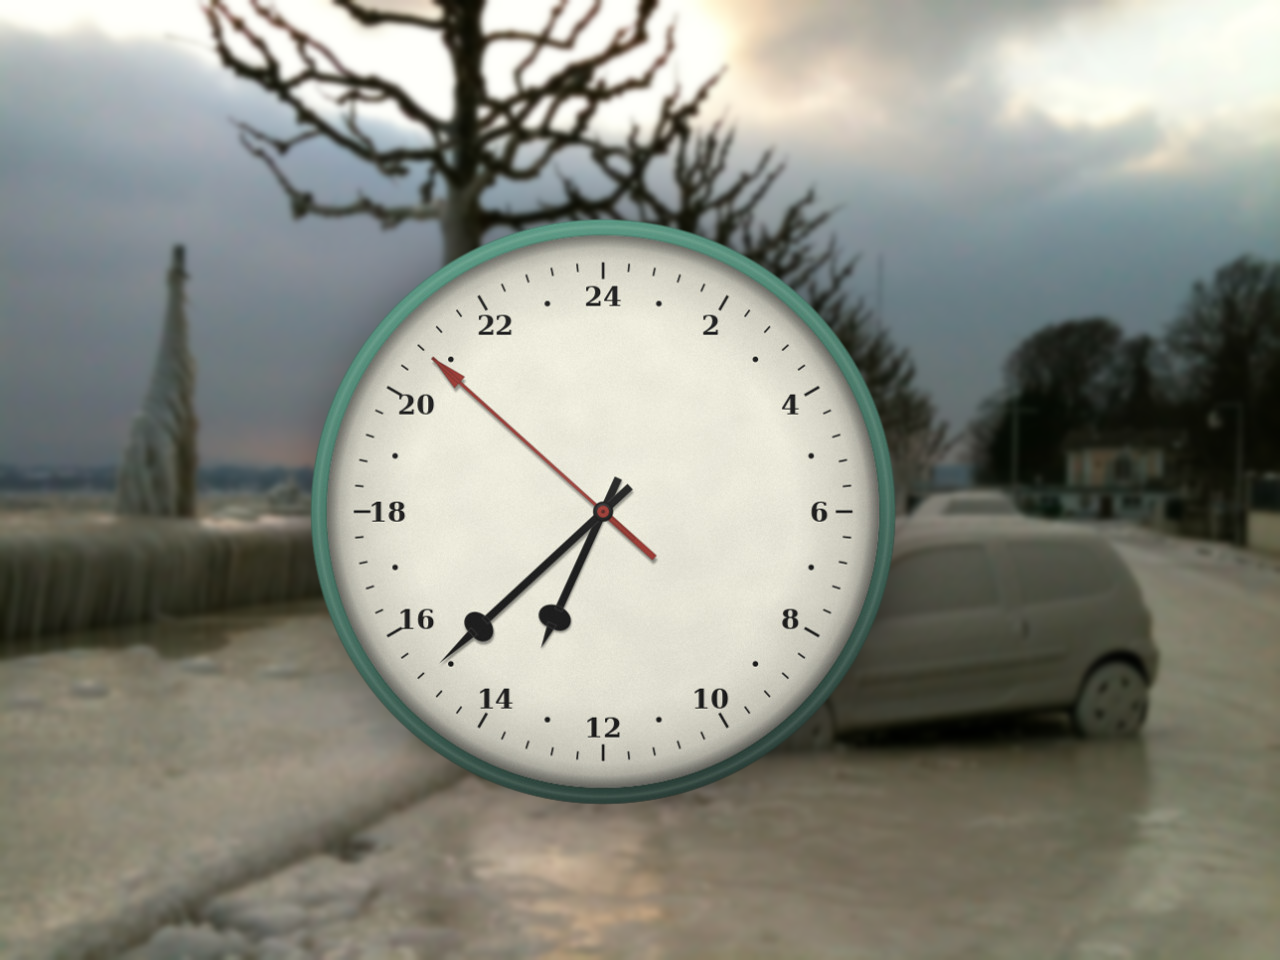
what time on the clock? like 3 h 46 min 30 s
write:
13 h 37 min 52 s
